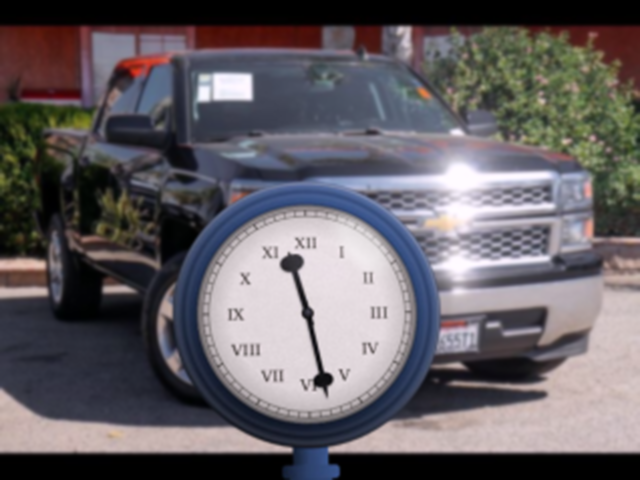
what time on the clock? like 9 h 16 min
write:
11 h 28 min
